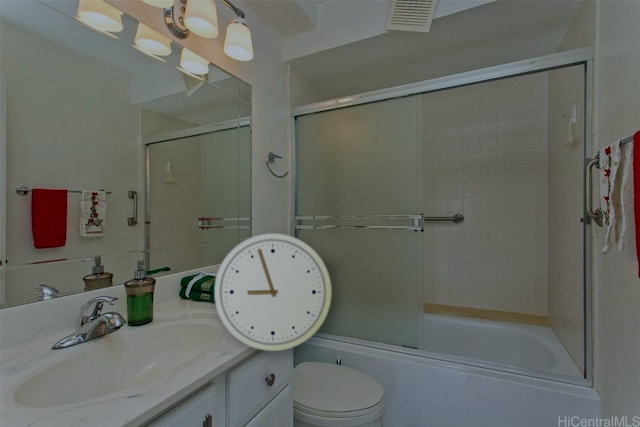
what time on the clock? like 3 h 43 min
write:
8 h 57 min
